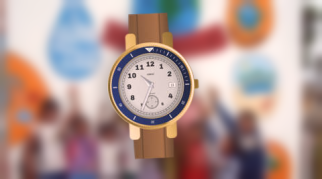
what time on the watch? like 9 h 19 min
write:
10 h 34 min
